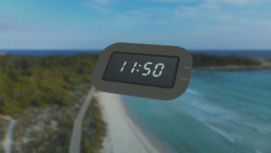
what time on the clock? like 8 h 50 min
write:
11 h 50 min
